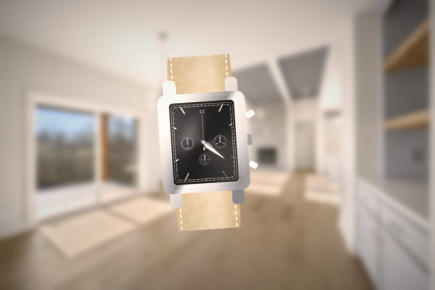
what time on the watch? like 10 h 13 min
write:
4 h 22 min
